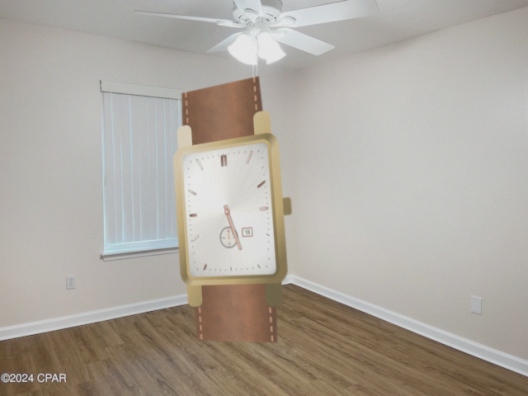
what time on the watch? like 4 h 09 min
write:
5 h 27 min
